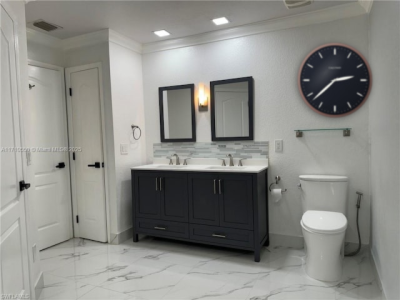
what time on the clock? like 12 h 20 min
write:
2 h 38 min
